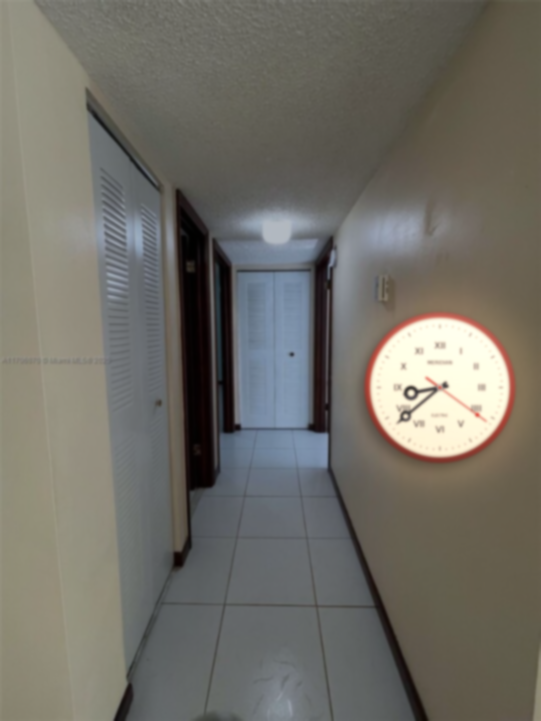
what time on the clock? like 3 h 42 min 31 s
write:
8 h 38 min 21 s
